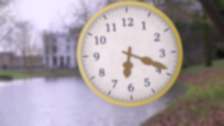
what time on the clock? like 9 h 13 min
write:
6 h 19 min
